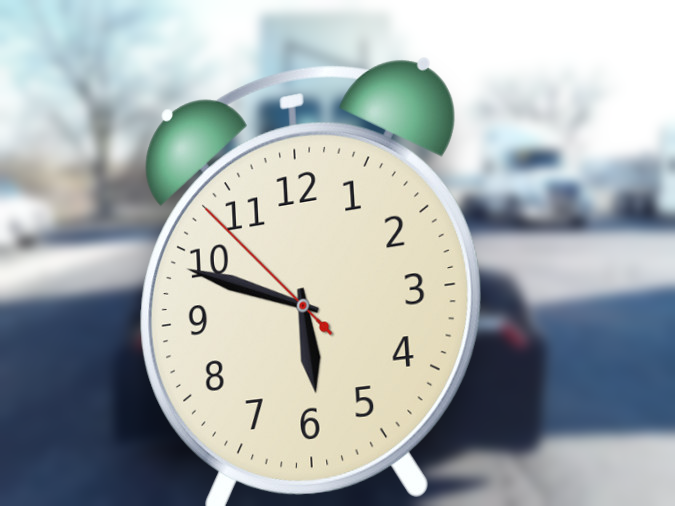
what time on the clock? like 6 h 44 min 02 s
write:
5 h 48 min 53 s
